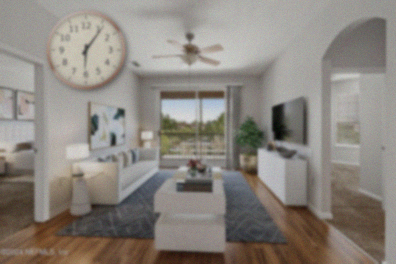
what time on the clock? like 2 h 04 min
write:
6 h 06 min
